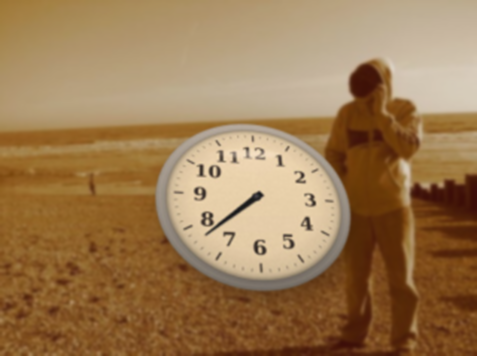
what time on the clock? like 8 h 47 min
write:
7 h 38 min
